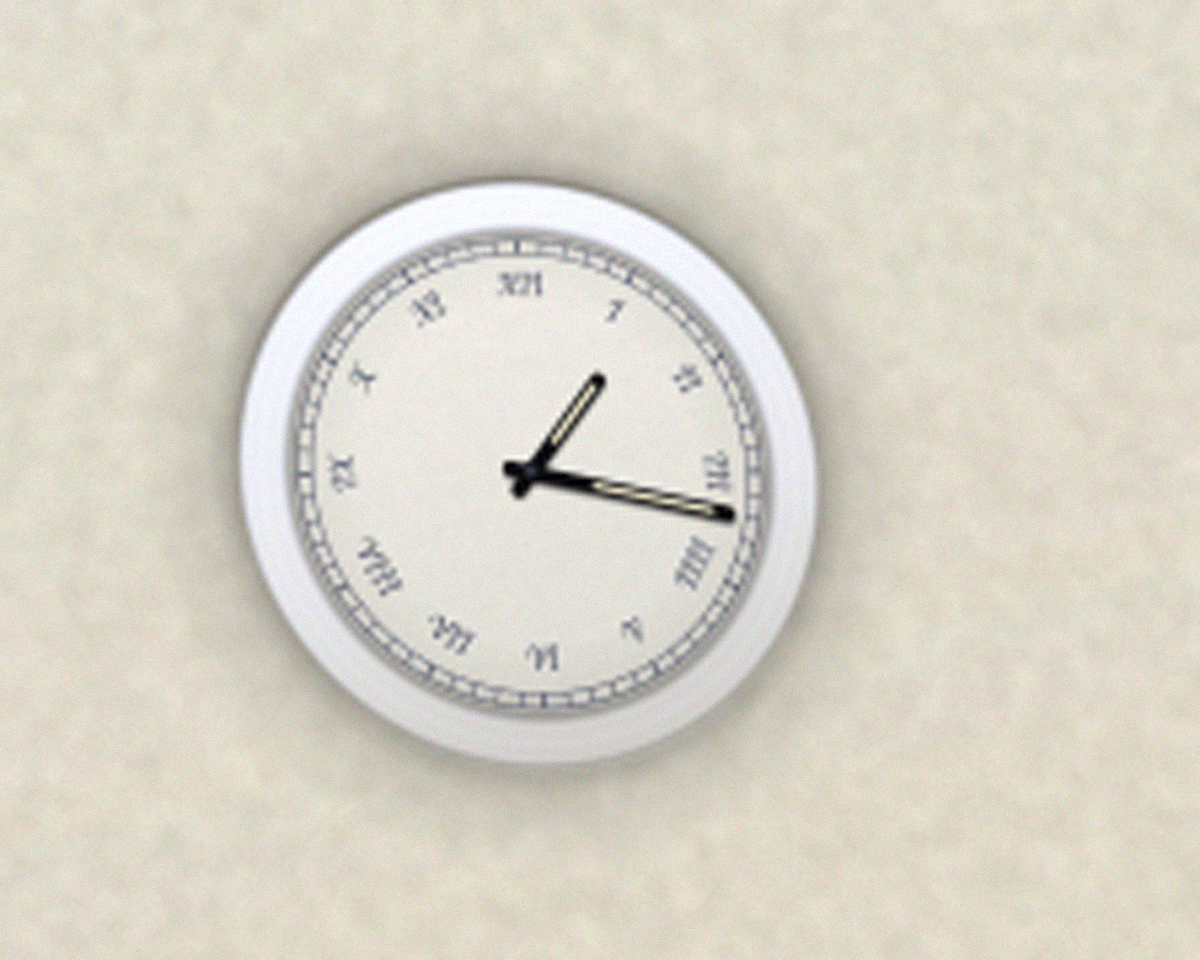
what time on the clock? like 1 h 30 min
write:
1 h 17 min
